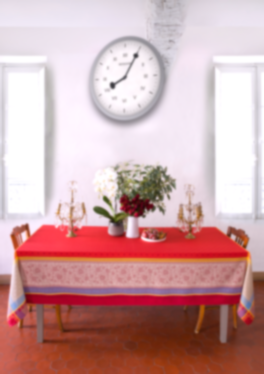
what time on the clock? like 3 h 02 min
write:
8 h 05 min
